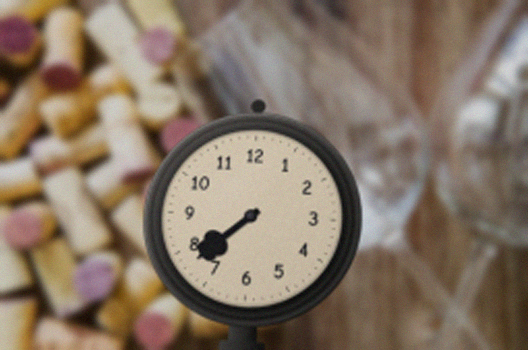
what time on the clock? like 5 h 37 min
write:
7 h 38 min
